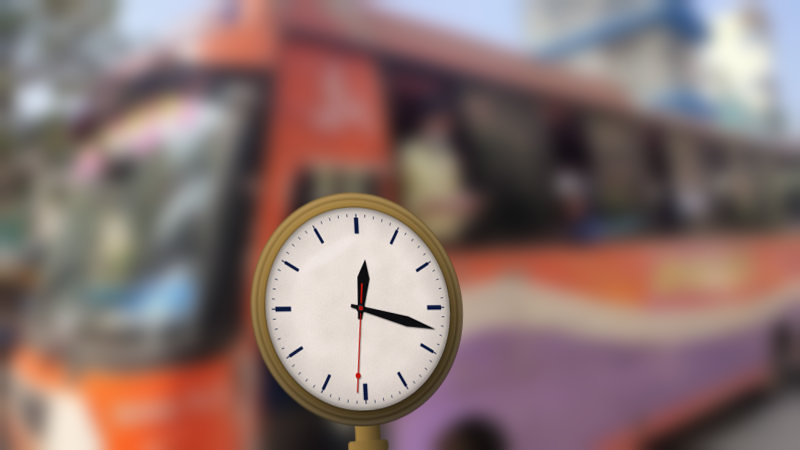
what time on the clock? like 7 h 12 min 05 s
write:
12 h 17 min 31 s
